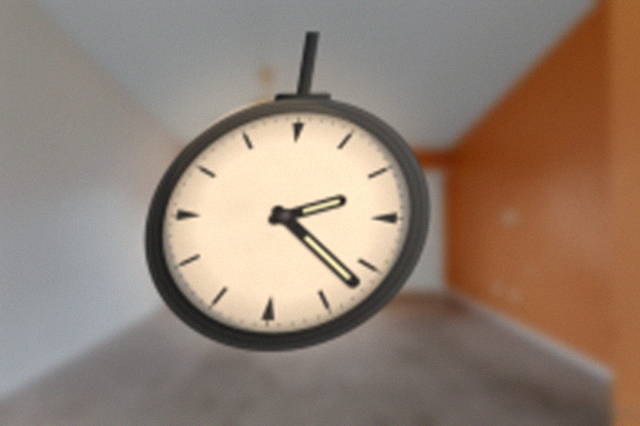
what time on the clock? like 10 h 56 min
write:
2 h 22 min
